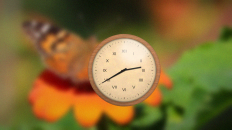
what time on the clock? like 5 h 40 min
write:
2 h 40 min
